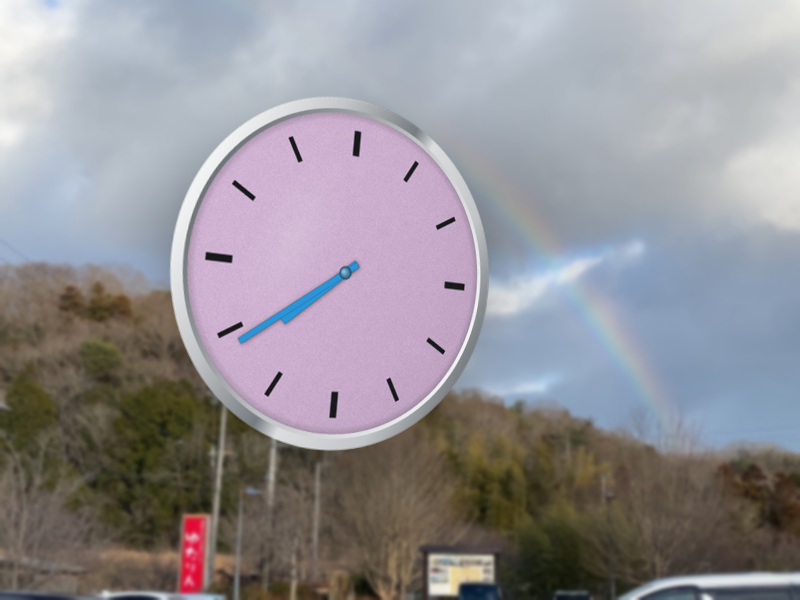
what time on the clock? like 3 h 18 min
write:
7 h 39 min
